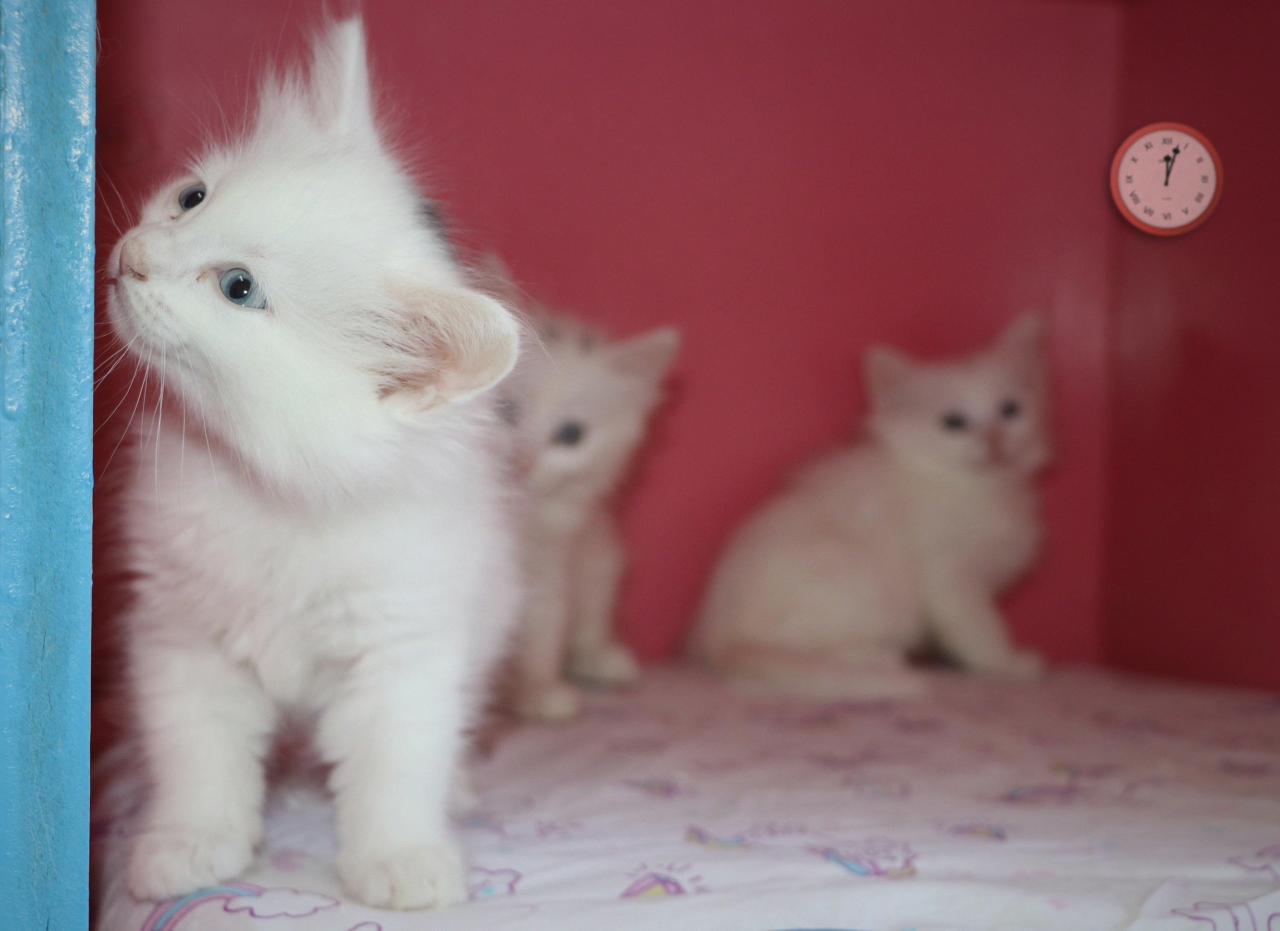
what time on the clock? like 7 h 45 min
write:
12 h 03 min
